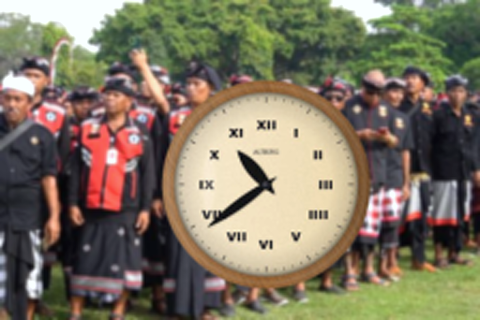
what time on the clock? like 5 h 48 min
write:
10 h 39 min
